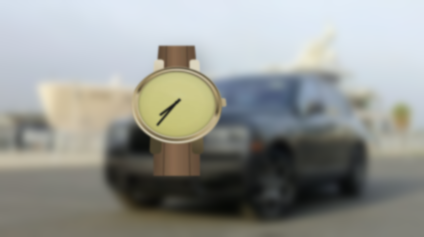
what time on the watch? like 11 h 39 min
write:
7 h 36 min
